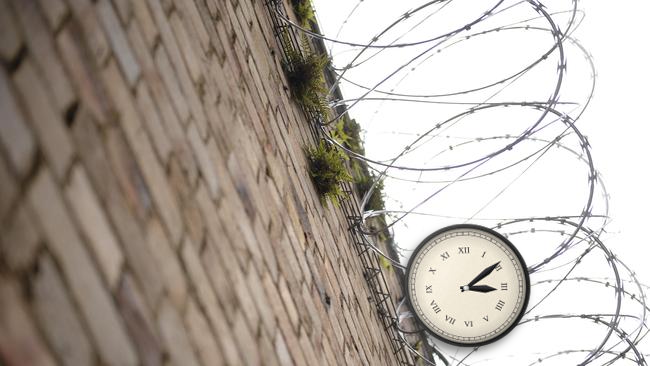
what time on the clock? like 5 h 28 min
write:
3 h 09 min
